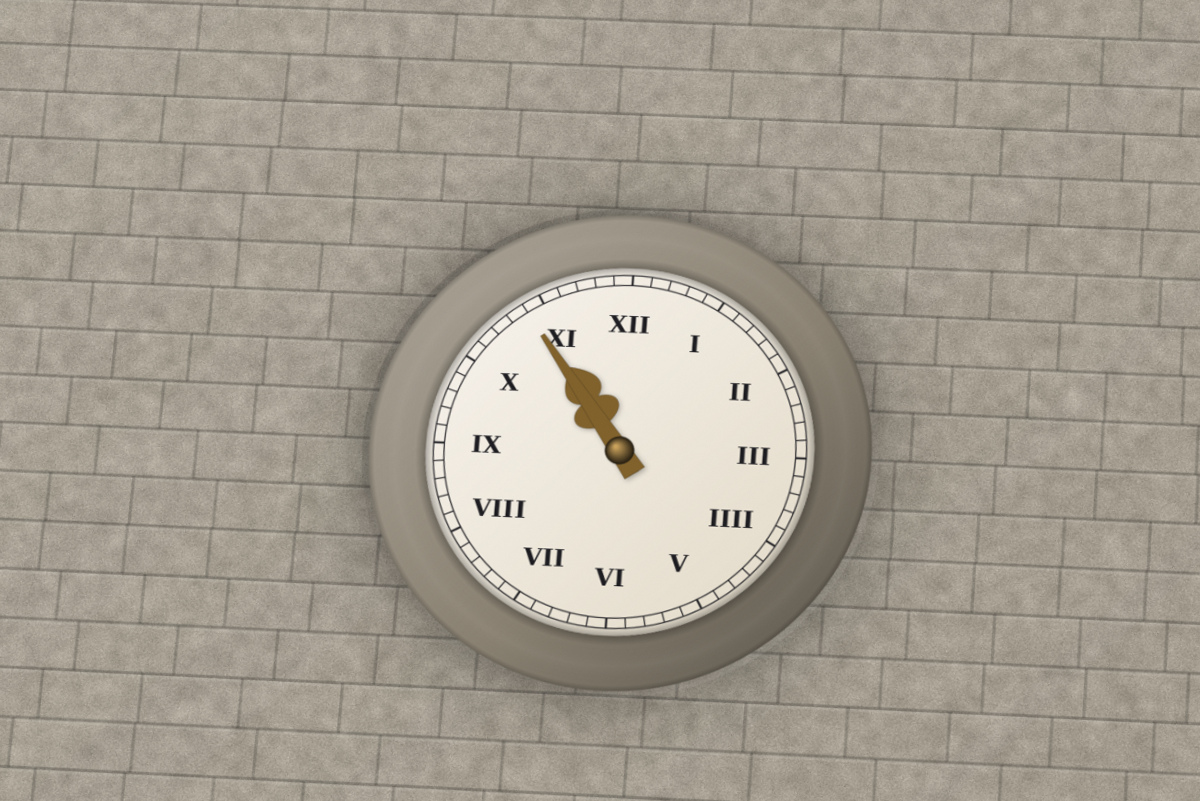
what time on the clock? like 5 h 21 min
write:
10 h 54 min
